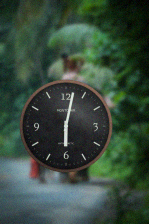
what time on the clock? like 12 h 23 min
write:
6 h 02 min
